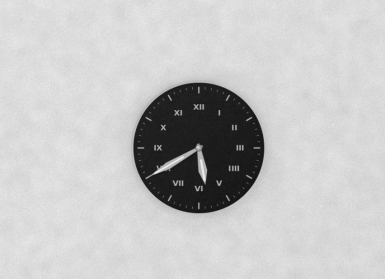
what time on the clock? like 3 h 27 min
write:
5 h 40 min
